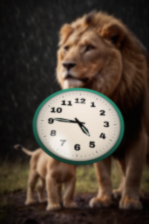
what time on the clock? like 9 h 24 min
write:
4 h 46 min
